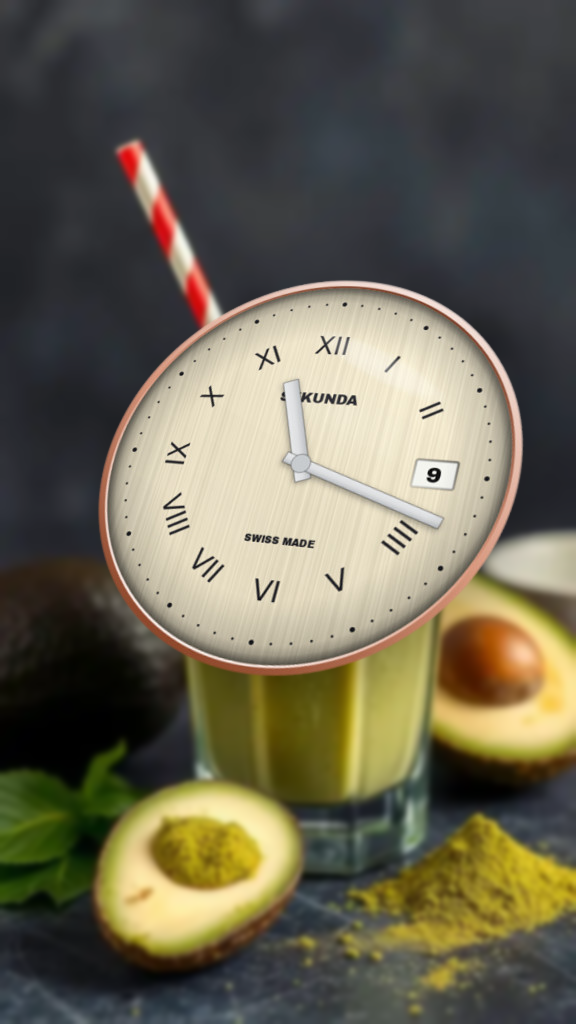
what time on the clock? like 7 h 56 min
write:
11 h 18 min
